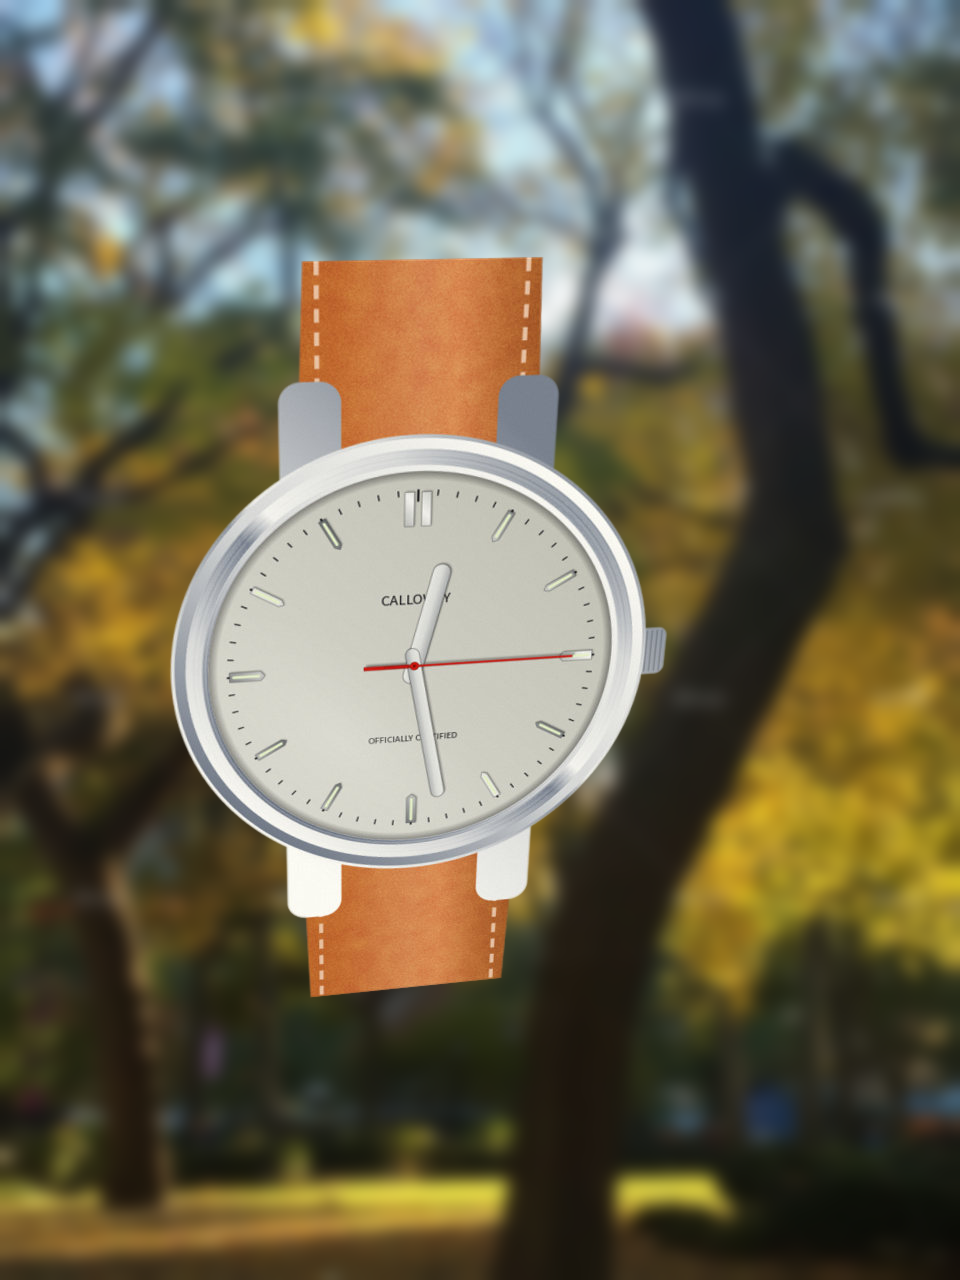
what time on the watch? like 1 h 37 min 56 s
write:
12 h 28 min 15 s
